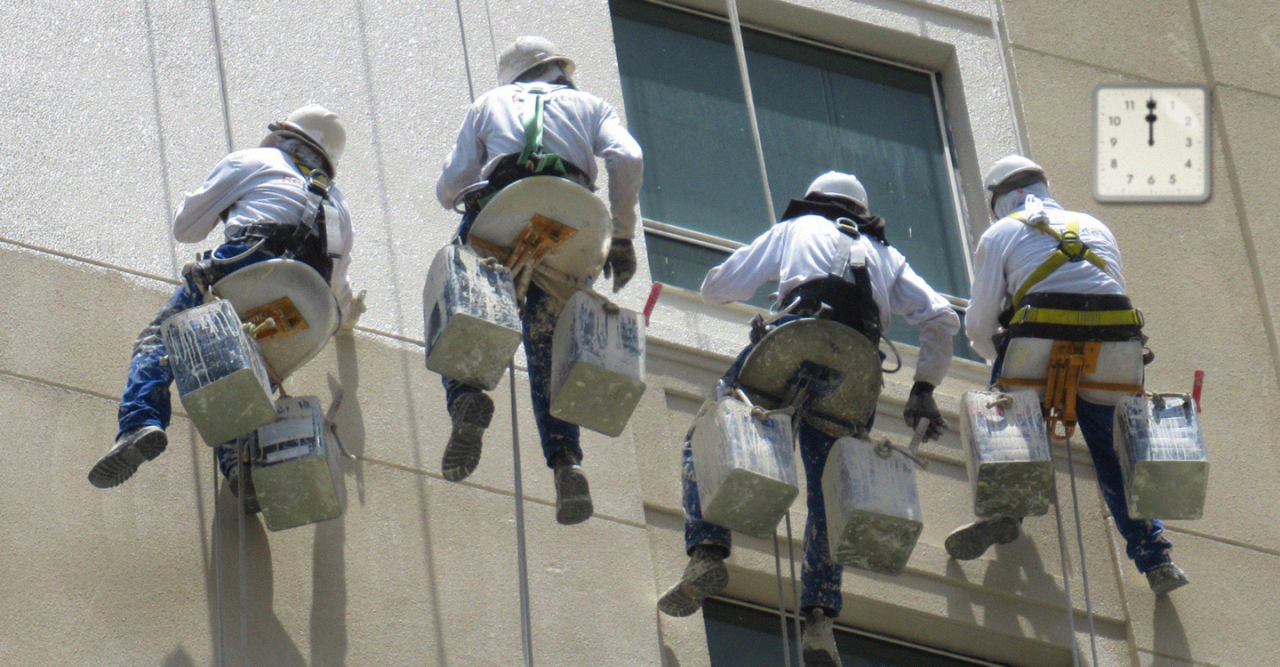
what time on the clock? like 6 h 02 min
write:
12 h 00 min
